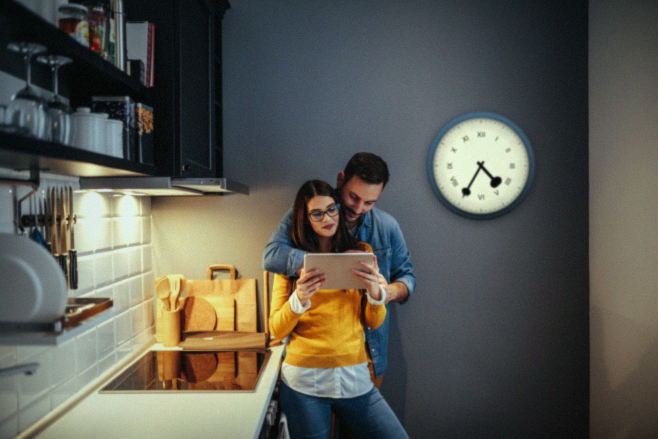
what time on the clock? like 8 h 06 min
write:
4 h 35 min
